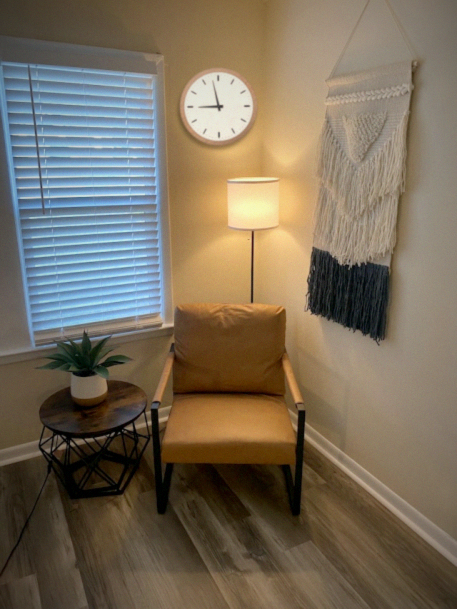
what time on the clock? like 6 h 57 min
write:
8 h 58 min
